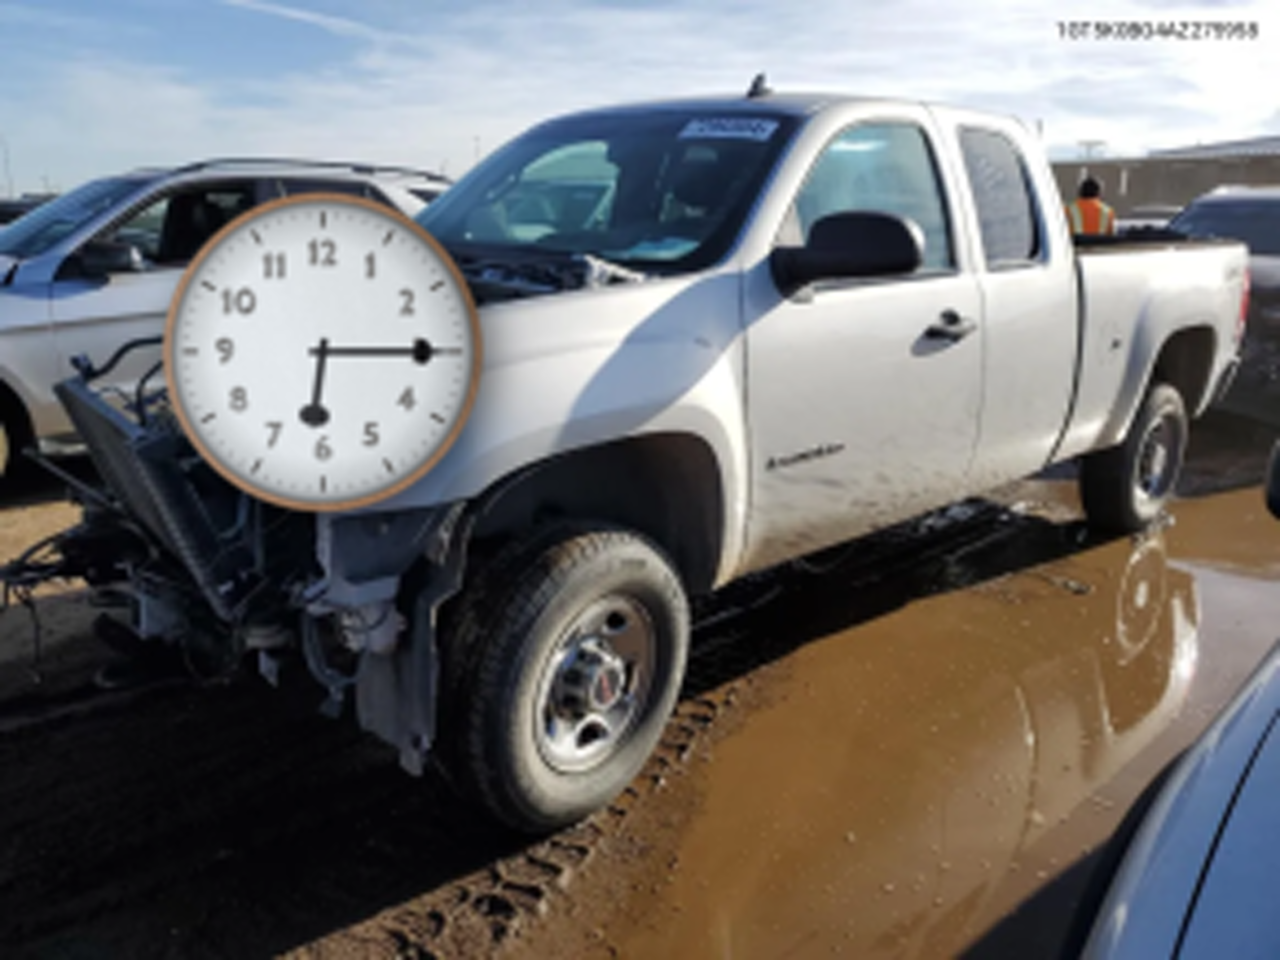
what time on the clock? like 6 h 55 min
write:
6 h 15 min
